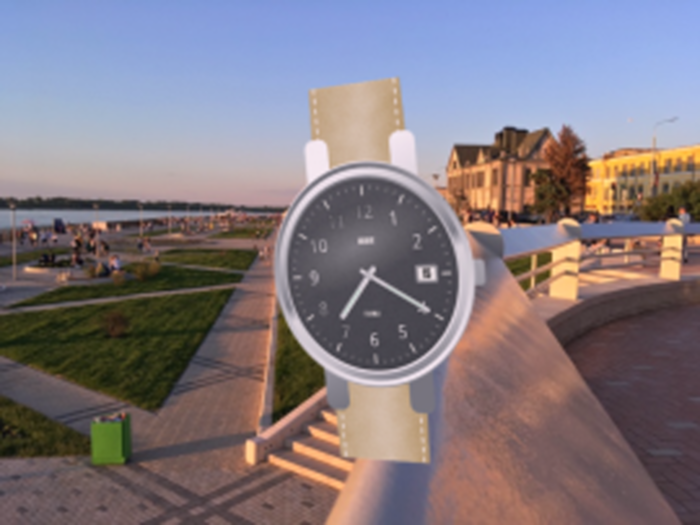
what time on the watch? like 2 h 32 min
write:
7 h 20 min
